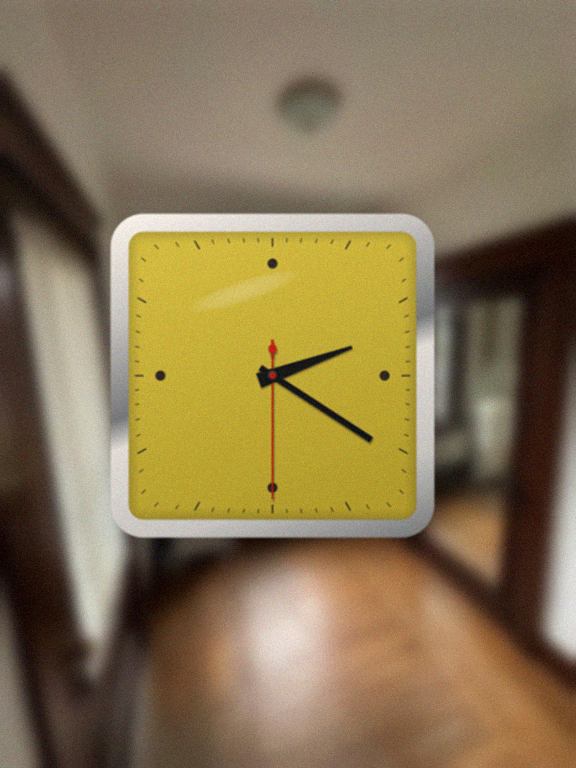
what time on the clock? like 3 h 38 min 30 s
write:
2 h 20 min 30 s
